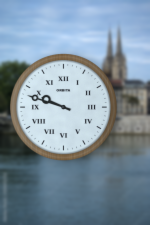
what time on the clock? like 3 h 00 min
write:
9 h 48 min
